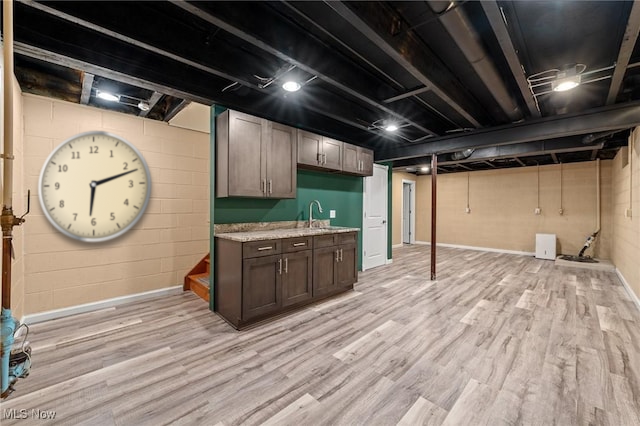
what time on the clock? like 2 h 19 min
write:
6 h 12 min
